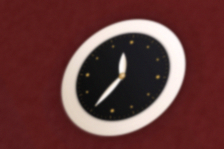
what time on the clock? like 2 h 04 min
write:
11 h 35 min
